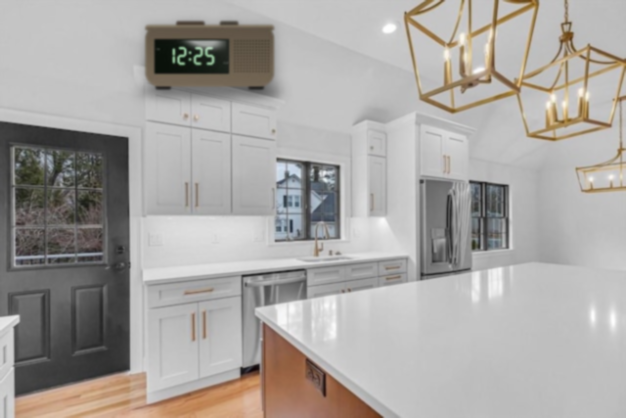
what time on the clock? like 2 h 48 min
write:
12 h 25 min
